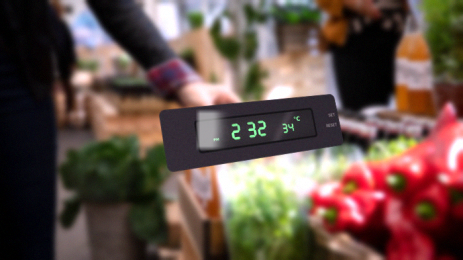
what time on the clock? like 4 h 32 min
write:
2 h 32 min
